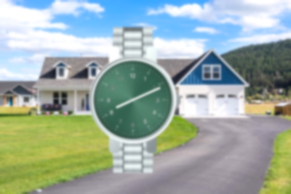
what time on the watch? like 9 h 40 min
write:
8 h 11 min
